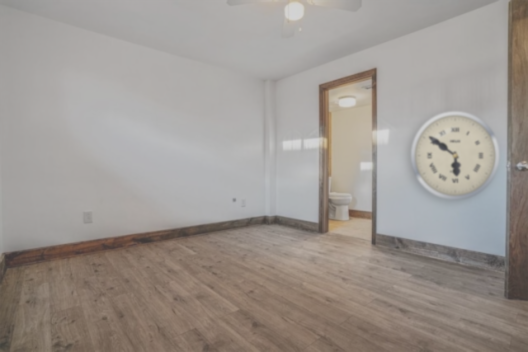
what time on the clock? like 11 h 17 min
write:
5 h 51 min
